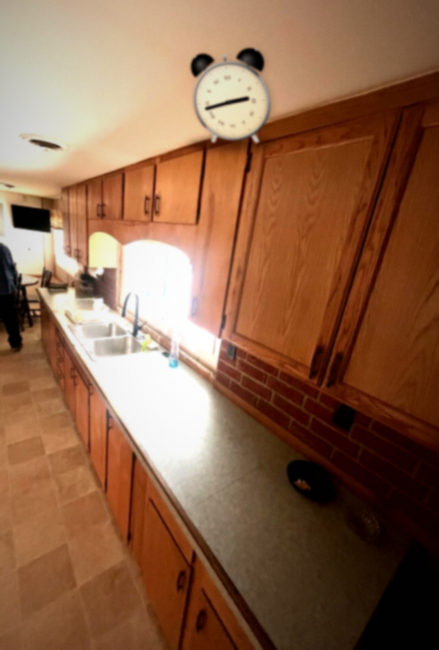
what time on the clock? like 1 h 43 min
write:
2 h 43 min
